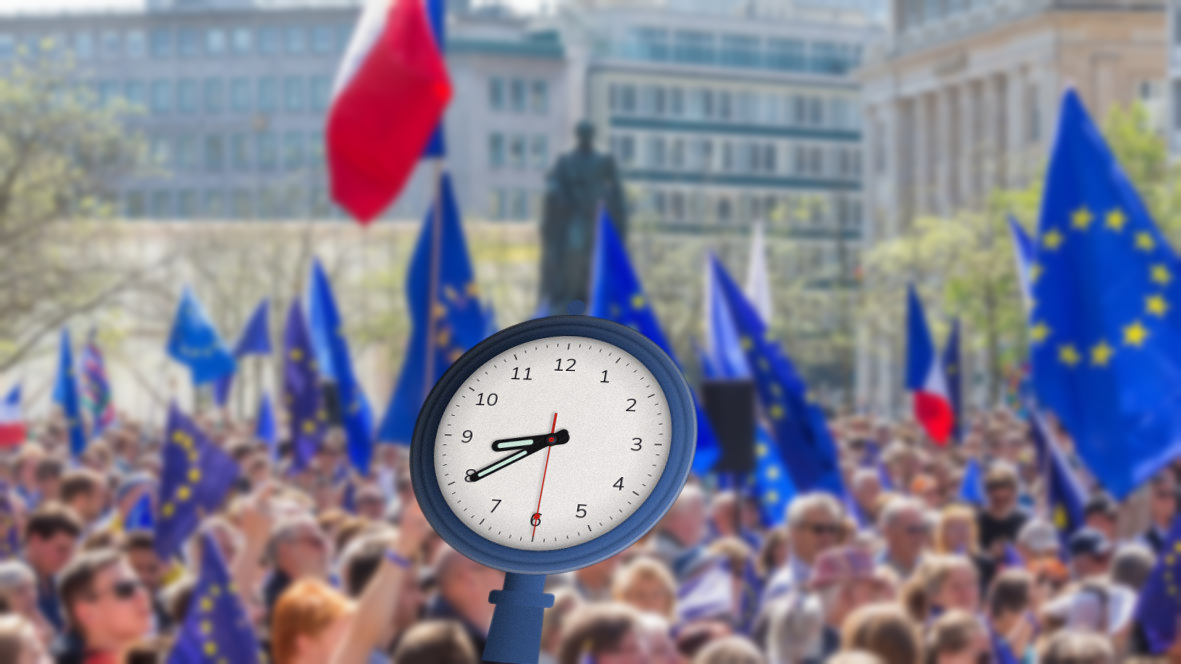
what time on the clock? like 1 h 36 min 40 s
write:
8 h 39 min 30 s
